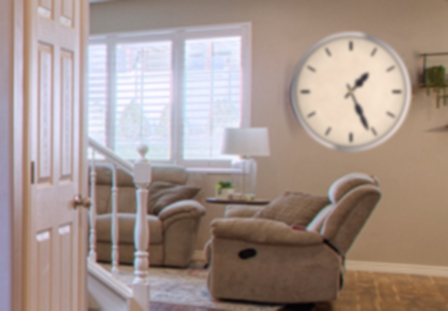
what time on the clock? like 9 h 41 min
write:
1 h 26 min
